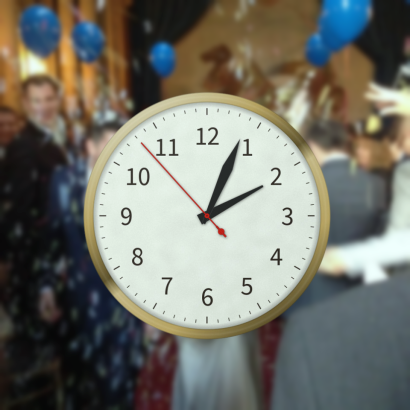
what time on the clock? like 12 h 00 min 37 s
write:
2 h 03 min 53 s
